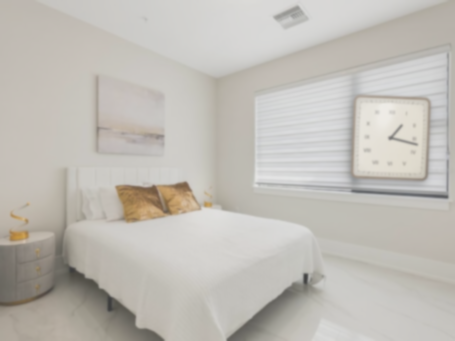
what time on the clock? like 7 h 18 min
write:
1 h 17 min
